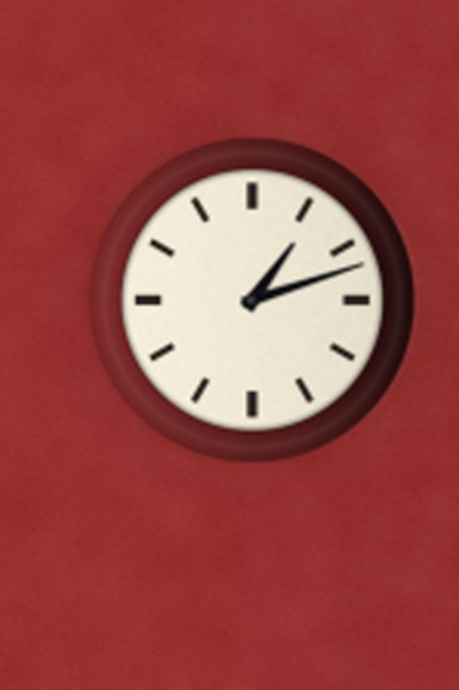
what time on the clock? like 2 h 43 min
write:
1 h 12 min
